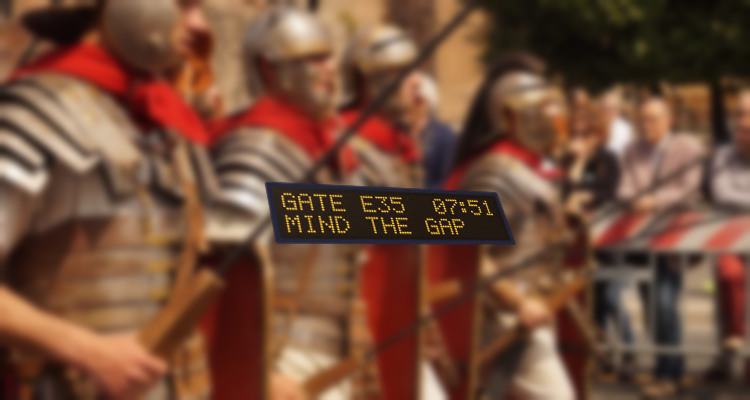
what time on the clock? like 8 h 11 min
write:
7 h 51 min
